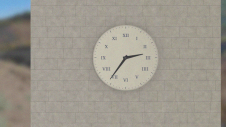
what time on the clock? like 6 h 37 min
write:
2 h 36 min
